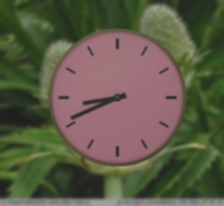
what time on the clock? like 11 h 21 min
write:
8 h 41 min
